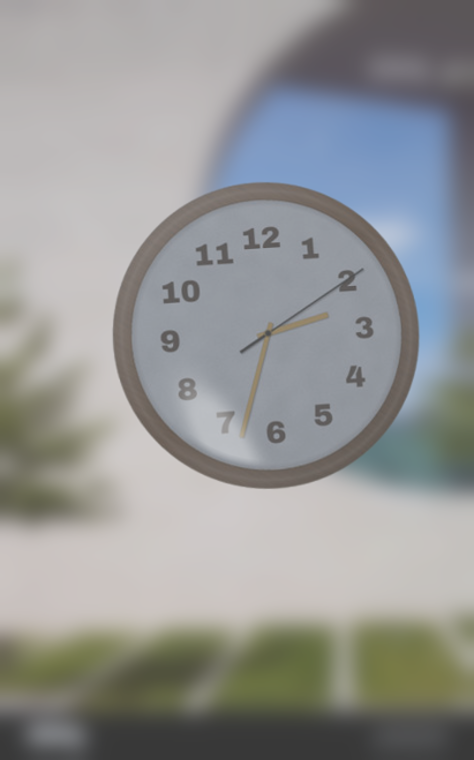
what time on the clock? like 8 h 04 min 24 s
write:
2 h 33 min 10 s
